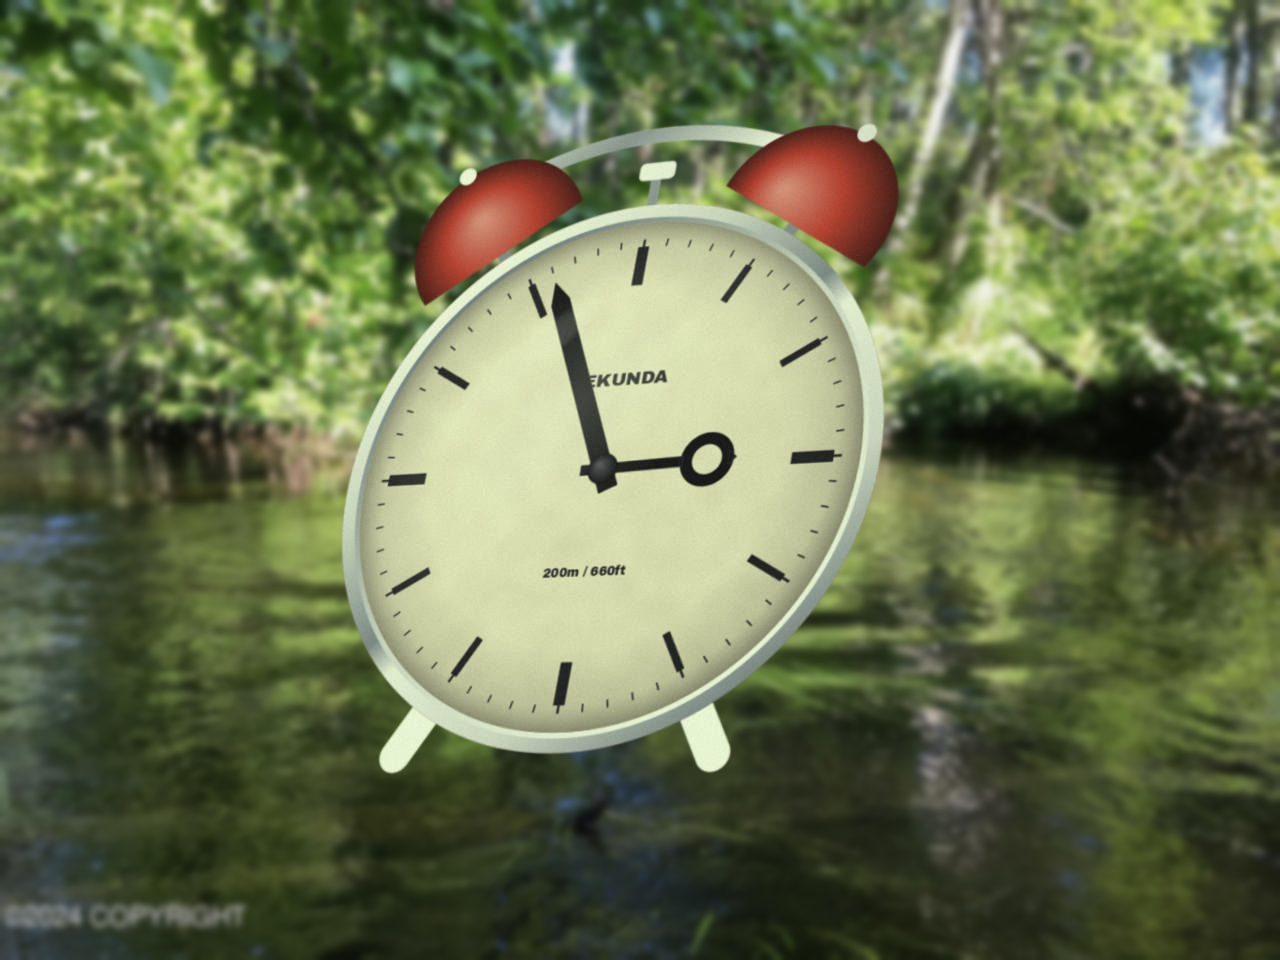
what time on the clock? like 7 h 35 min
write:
2 h 56 min
